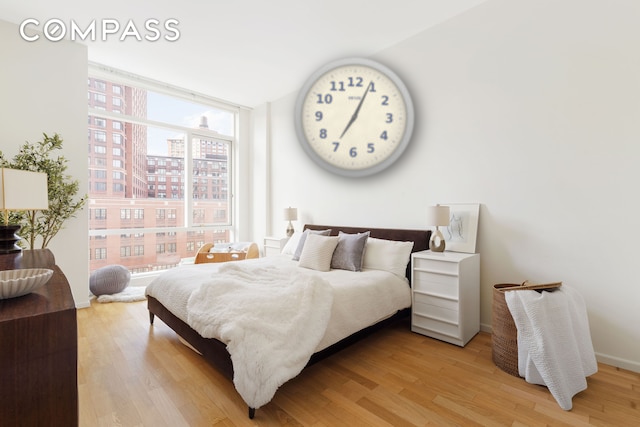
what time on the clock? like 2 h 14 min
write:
7 h 04 min
